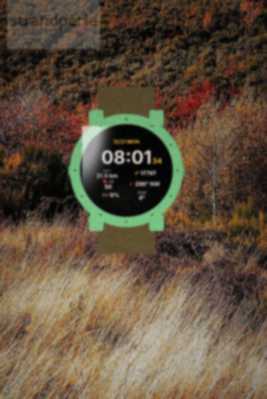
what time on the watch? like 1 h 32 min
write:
8 h 01 min
